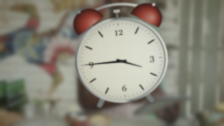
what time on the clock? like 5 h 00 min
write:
3 h 45 min
